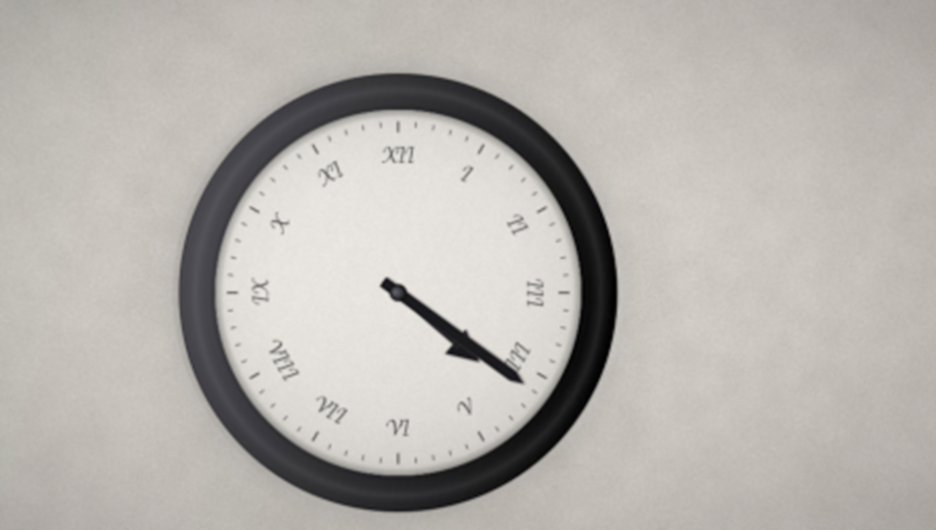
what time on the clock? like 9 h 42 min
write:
4 h 21 min
